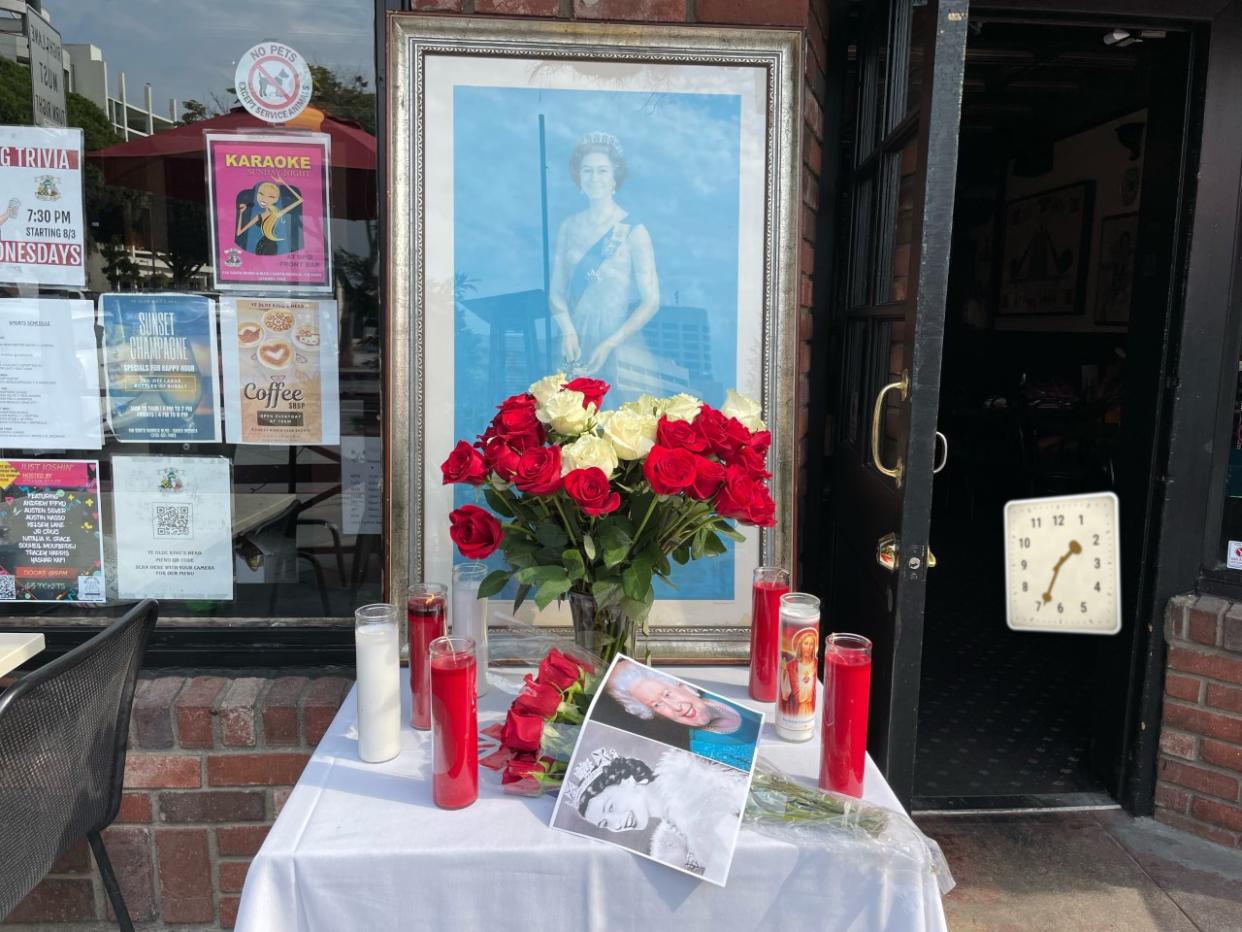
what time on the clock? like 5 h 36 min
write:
1 h 34 min
